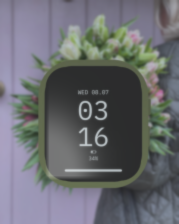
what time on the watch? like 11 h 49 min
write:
3 h 16 min
